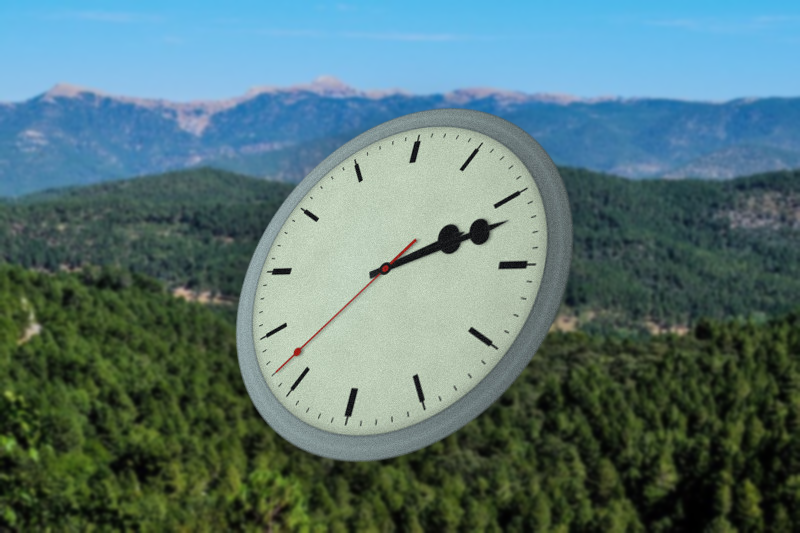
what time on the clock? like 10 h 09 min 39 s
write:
2 h 11 min 37 s
